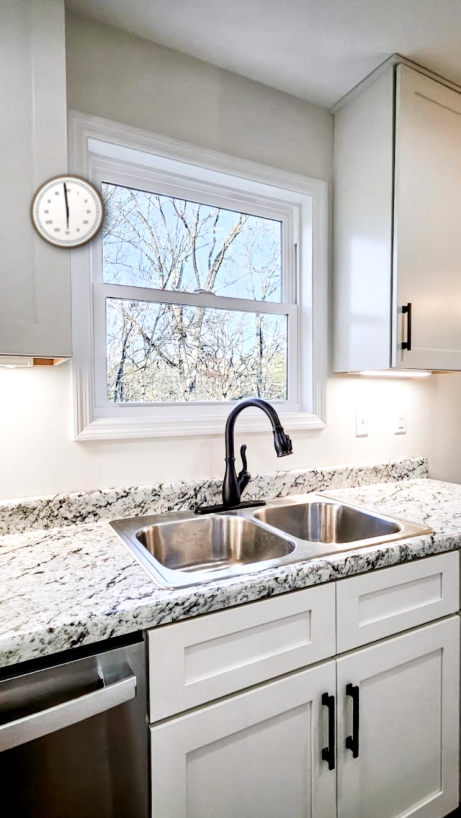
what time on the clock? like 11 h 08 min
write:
5 h 59 min
